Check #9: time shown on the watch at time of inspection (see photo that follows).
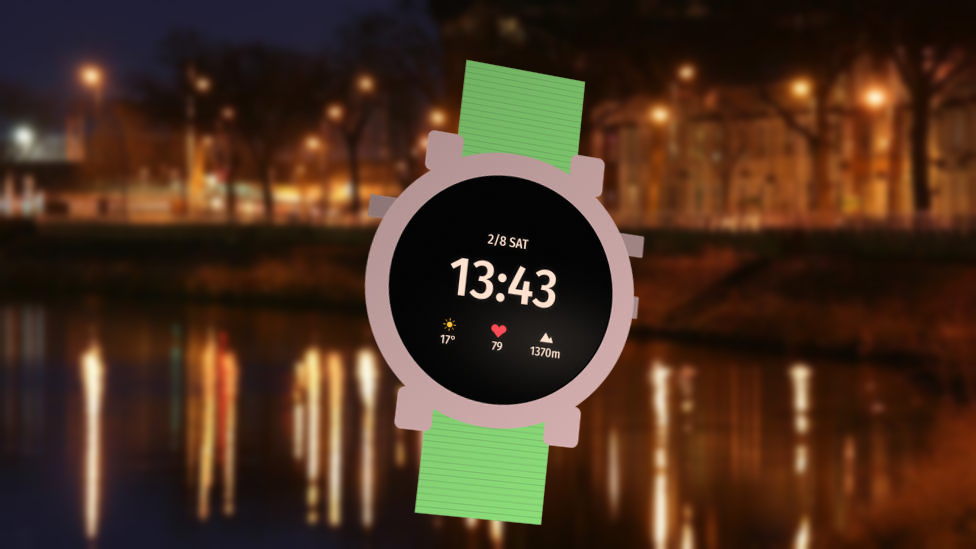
13:43
